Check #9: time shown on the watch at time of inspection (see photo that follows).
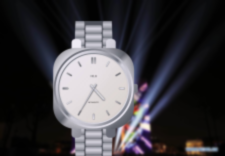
4:35
